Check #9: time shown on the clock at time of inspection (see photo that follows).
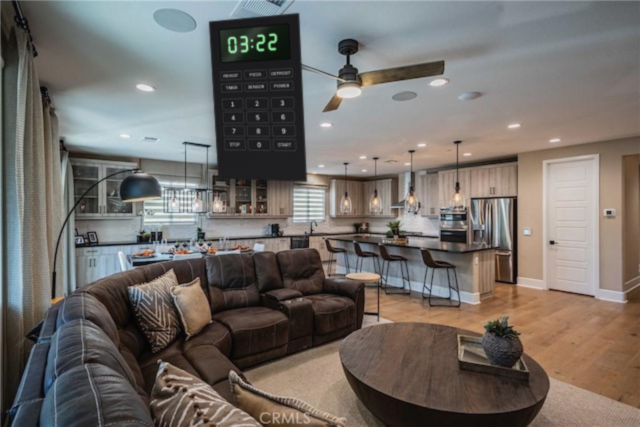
3:22
